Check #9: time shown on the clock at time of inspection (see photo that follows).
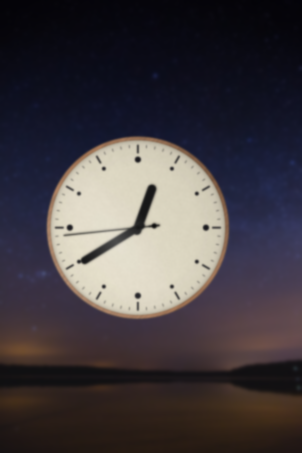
12:39:44
